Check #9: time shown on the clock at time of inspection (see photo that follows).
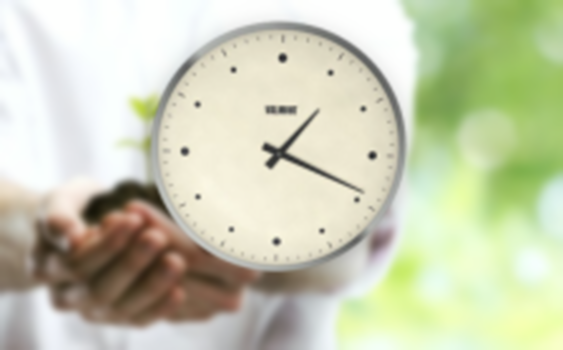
1:19
